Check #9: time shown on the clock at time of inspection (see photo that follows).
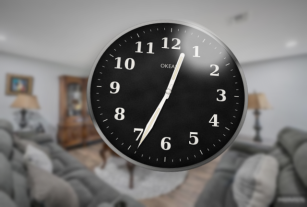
12:34
